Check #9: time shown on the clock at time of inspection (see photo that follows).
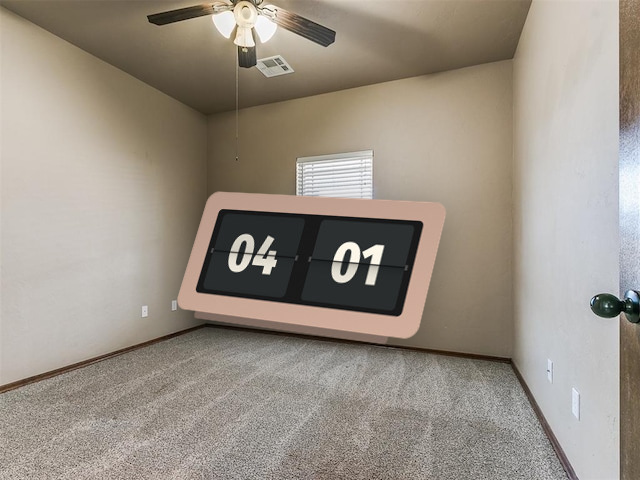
4:01
